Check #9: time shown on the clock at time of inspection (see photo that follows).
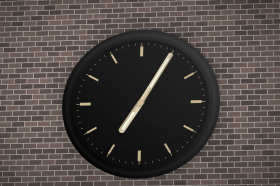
7:05
